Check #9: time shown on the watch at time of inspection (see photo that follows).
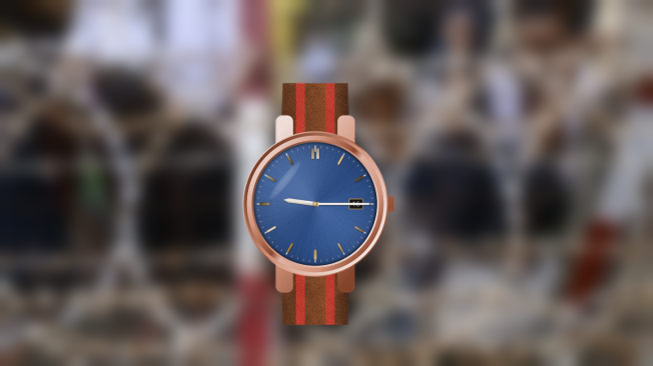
9:15
